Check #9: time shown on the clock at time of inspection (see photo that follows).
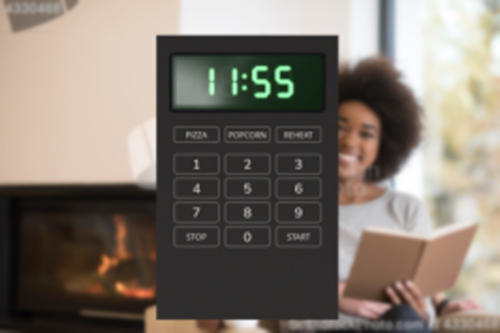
11:55
